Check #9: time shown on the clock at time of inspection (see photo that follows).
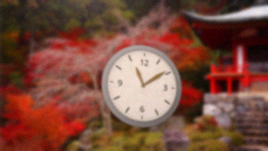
11:09
